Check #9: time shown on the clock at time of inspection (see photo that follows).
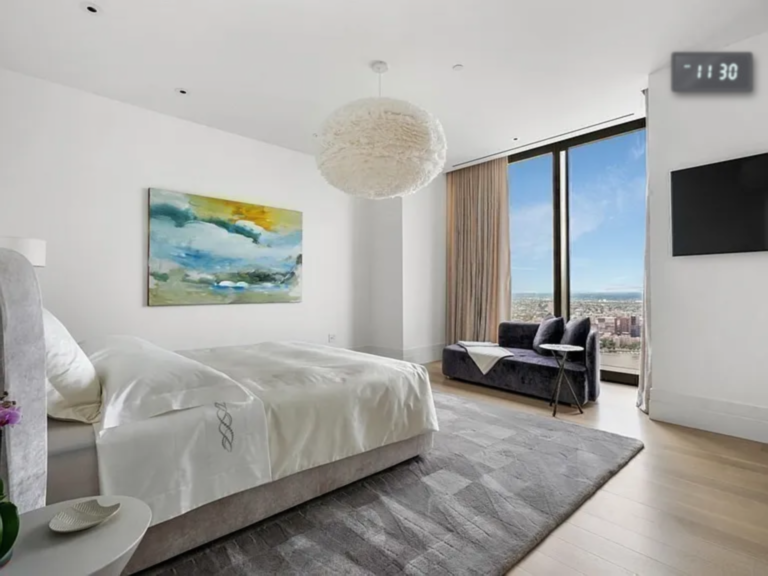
11:30
